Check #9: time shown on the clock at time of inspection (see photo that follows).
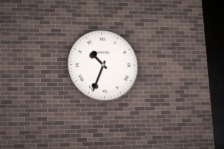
10:34
